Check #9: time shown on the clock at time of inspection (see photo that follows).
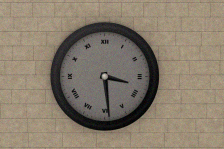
3:29
